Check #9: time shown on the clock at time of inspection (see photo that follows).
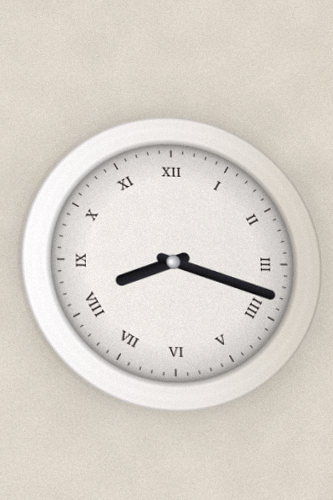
8:18
